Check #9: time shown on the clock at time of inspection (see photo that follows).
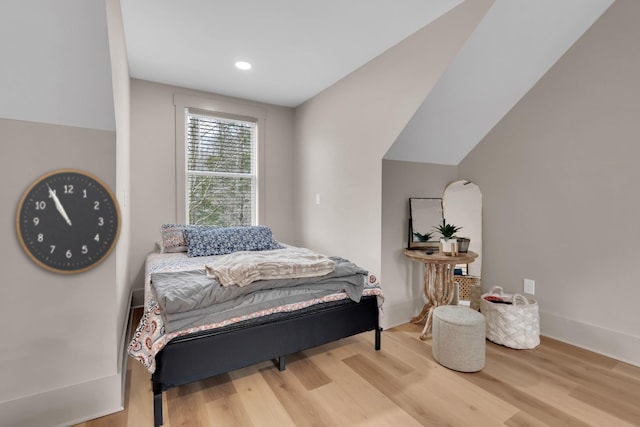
10:55
